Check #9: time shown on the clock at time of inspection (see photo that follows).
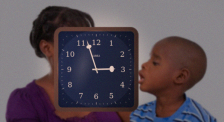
2:57
